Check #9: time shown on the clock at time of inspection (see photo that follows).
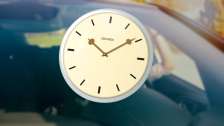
10:09
